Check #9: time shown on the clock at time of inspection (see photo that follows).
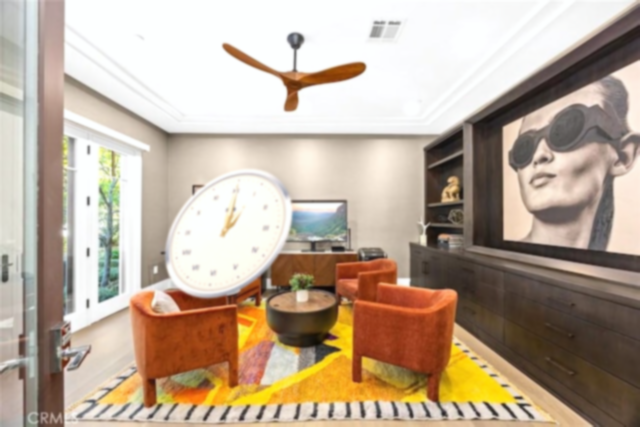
1:00
